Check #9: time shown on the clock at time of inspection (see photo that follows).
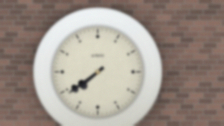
7:39
